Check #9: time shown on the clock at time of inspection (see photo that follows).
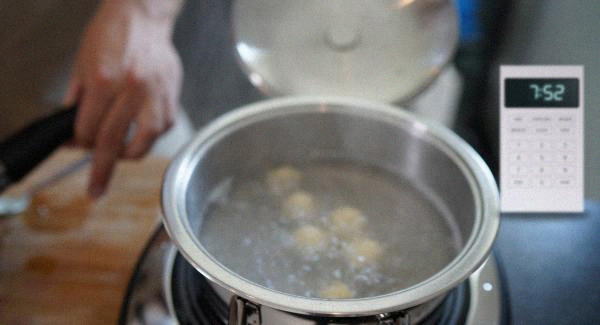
7:52
